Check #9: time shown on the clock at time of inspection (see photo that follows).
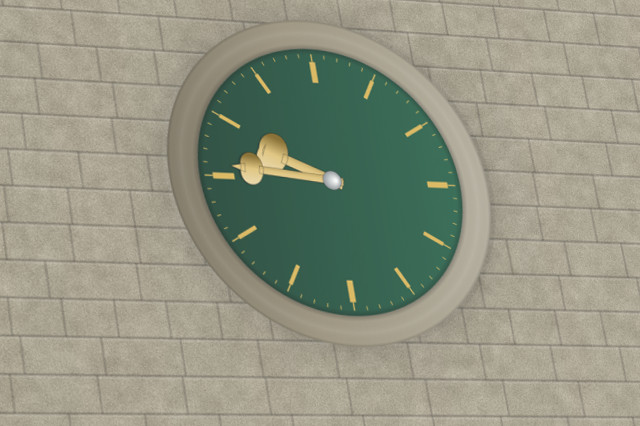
9:46
